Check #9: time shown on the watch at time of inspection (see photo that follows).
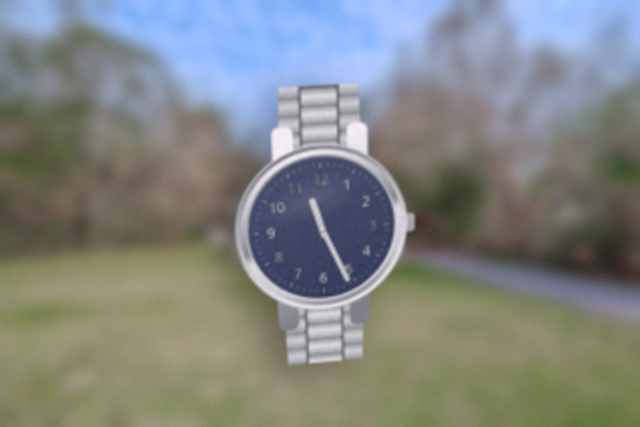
11:26
